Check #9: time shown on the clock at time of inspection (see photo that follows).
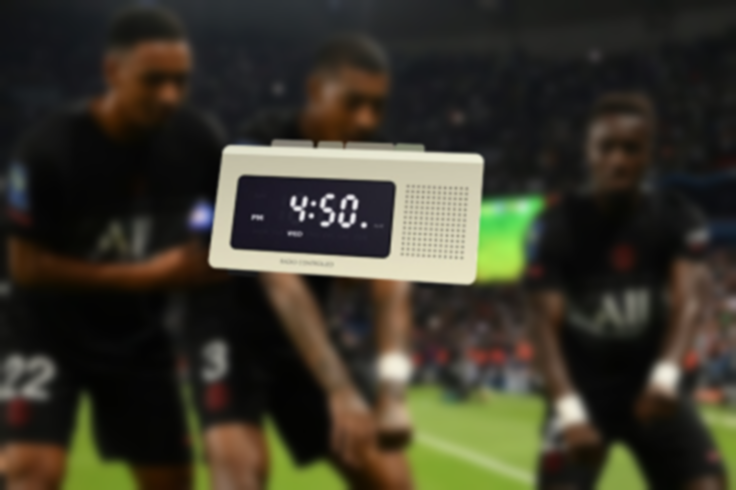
4:50
